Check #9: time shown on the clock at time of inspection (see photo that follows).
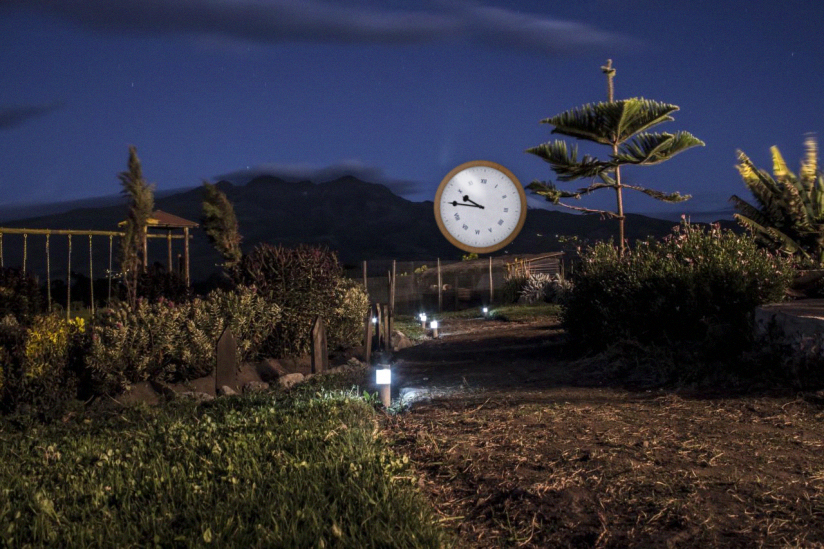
9:45
